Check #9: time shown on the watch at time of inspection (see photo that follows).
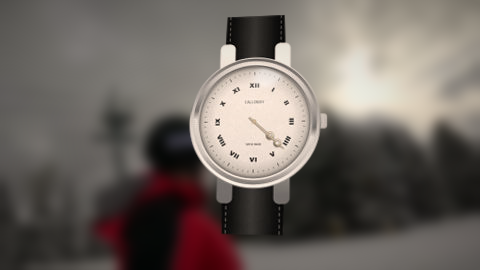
4:22
